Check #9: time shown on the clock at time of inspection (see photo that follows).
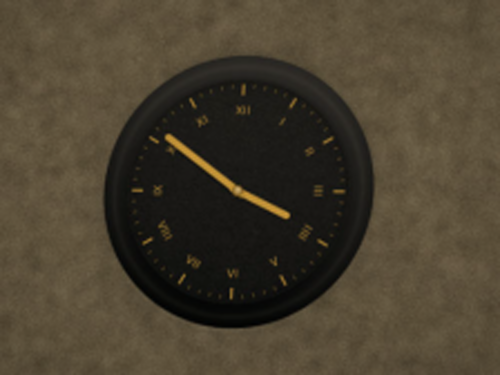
3:51
